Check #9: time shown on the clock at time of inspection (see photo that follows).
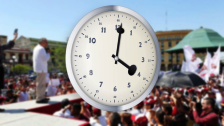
4:01
